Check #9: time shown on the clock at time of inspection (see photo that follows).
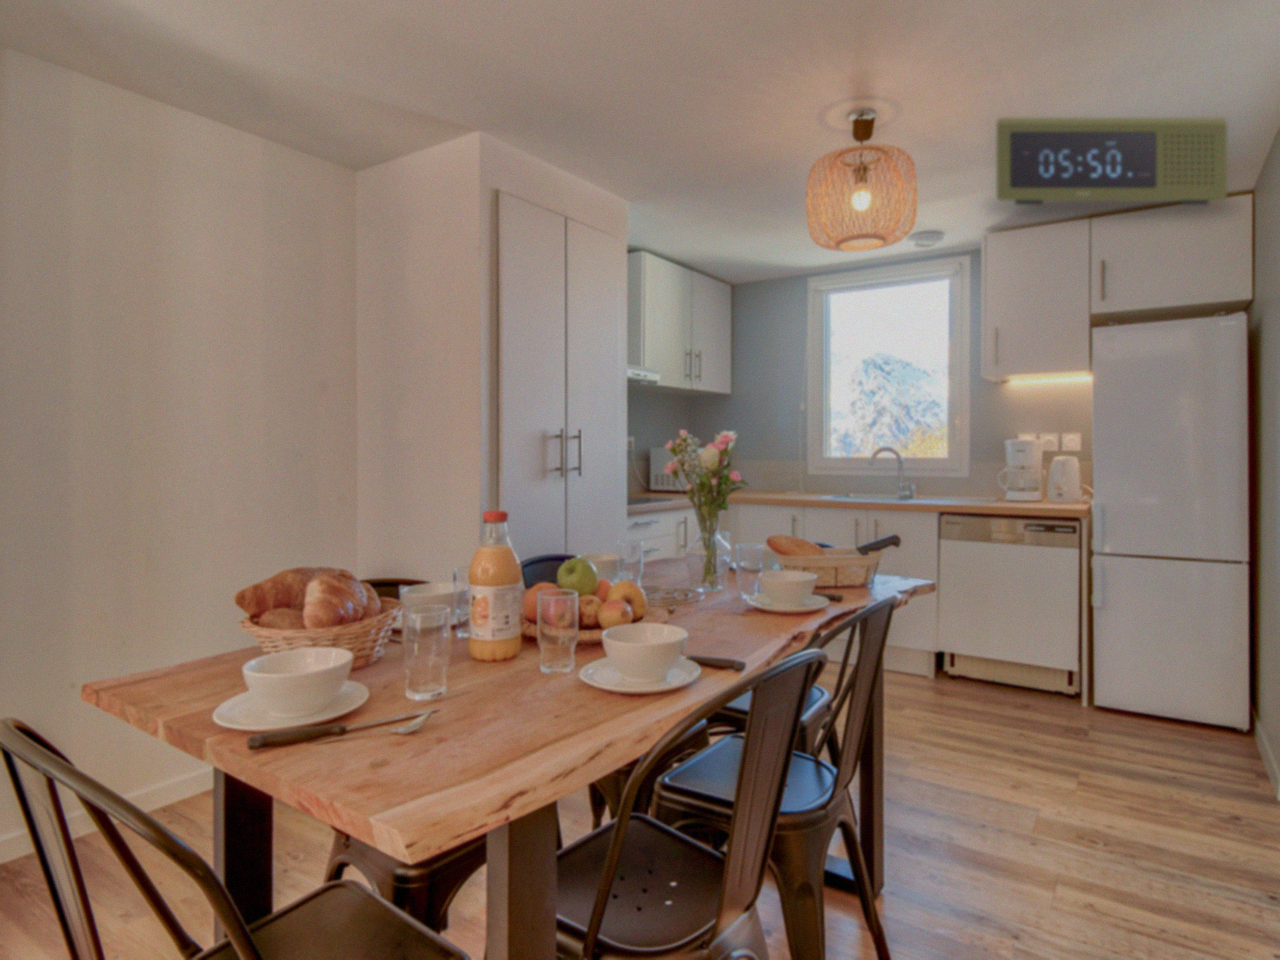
5:50
